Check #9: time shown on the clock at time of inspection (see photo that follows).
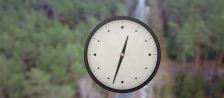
12:33
